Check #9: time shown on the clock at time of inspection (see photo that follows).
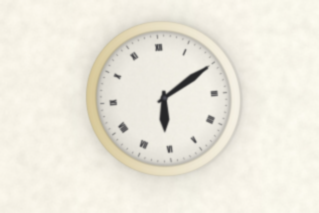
6:10
